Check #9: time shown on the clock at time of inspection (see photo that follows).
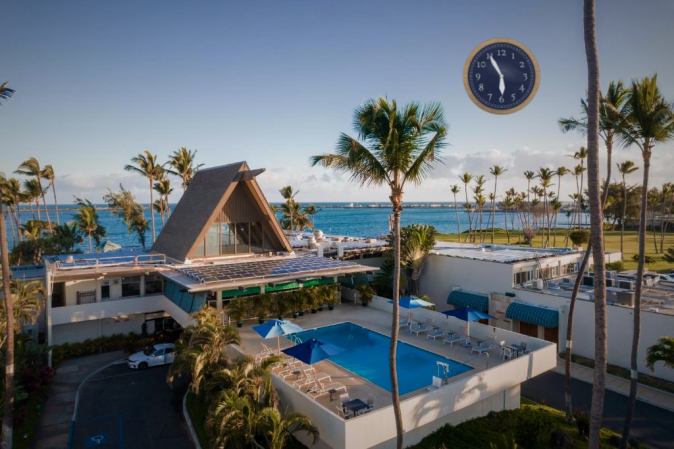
5:55
